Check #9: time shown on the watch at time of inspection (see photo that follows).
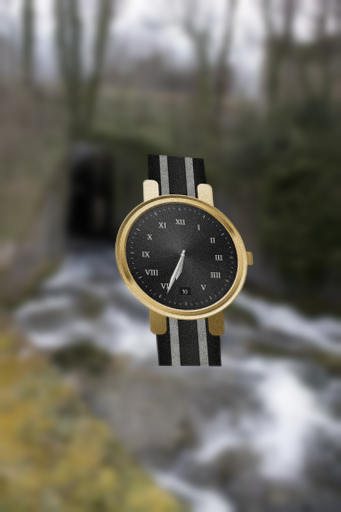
6:34
